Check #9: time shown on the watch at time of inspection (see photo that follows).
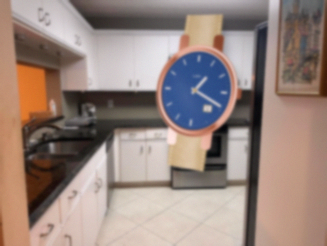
1:19
